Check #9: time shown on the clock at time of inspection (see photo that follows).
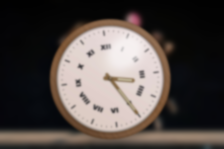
3:25
